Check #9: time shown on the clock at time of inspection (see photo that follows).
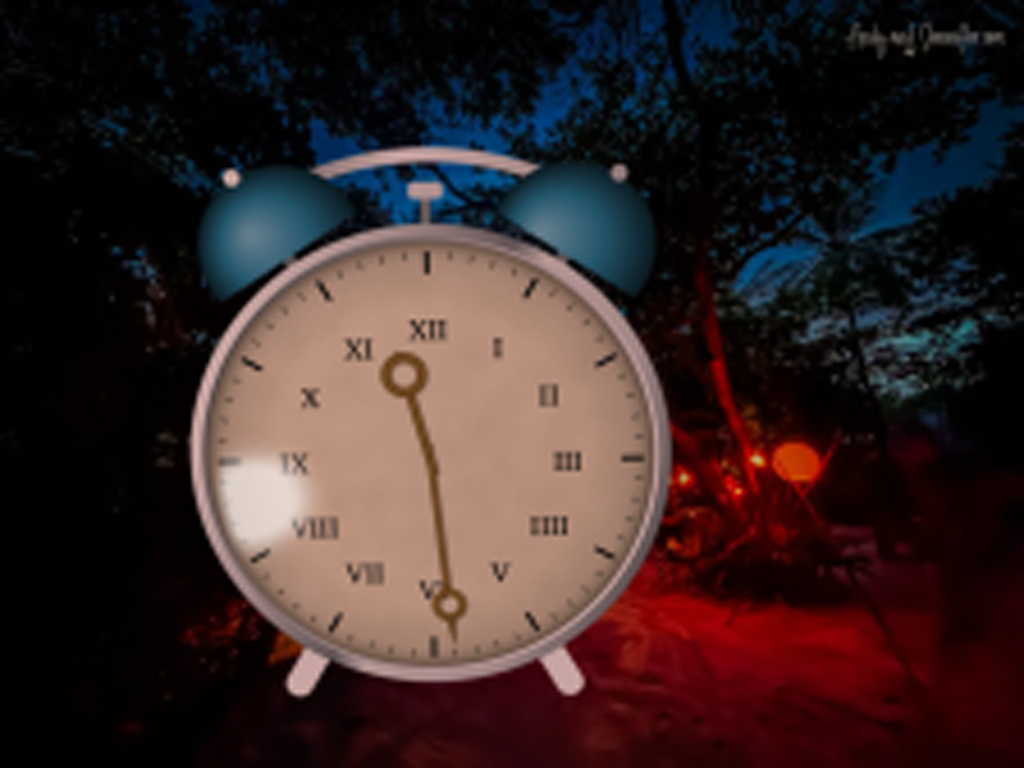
11:29
